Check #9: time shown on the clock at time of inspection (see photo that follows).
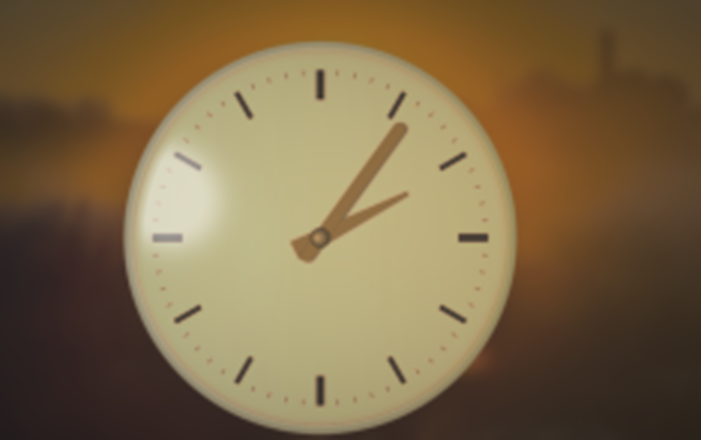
2:06
